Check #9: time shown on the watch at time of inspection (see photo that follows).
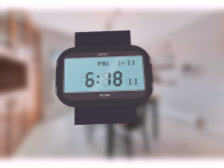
6:18:11
